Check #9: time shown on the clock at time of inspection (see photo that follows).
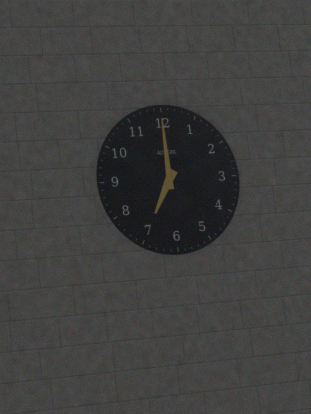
7:00
